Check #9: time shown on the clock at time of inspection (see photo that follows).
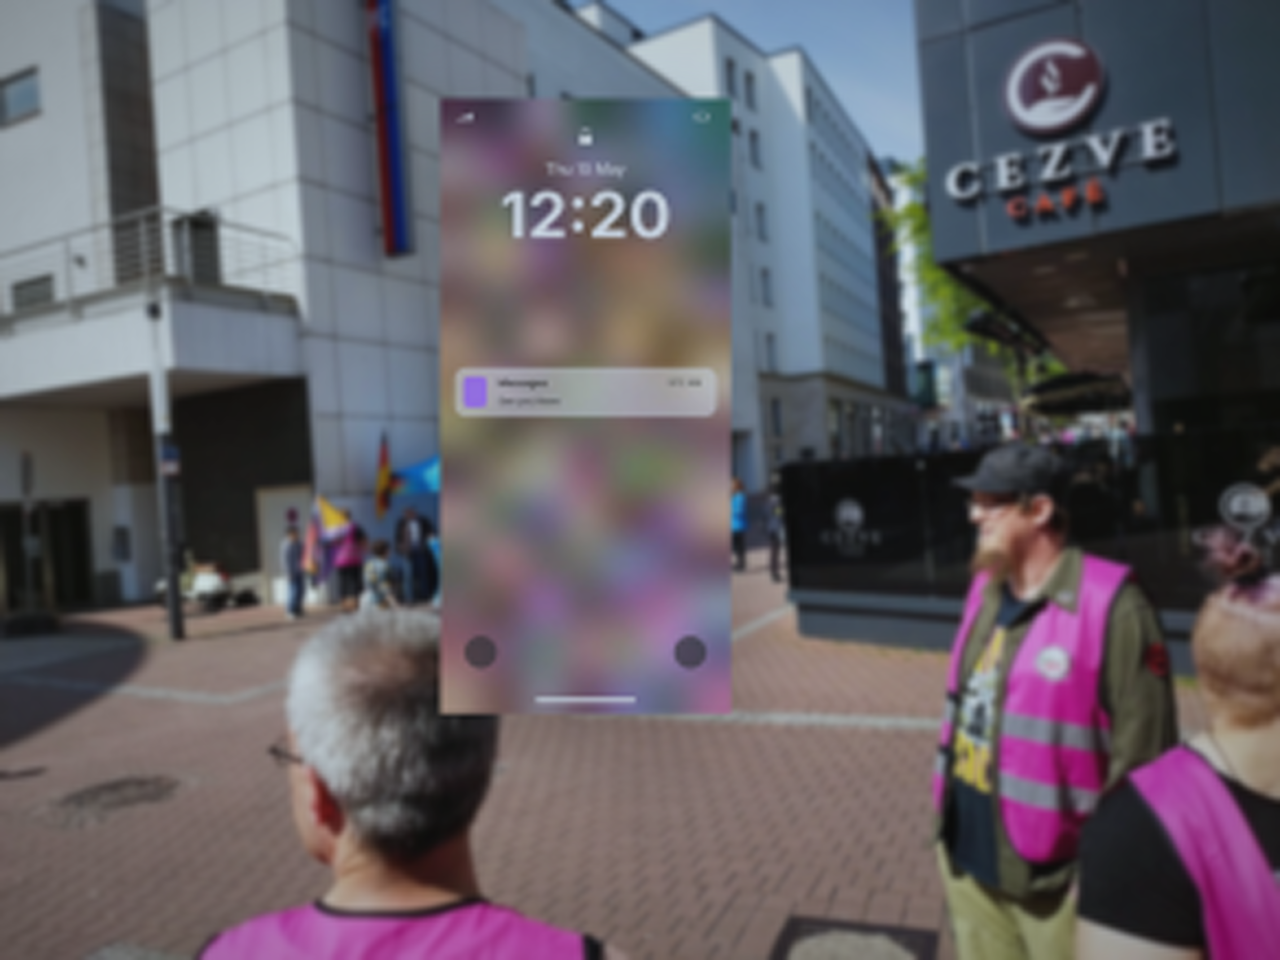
12:20
